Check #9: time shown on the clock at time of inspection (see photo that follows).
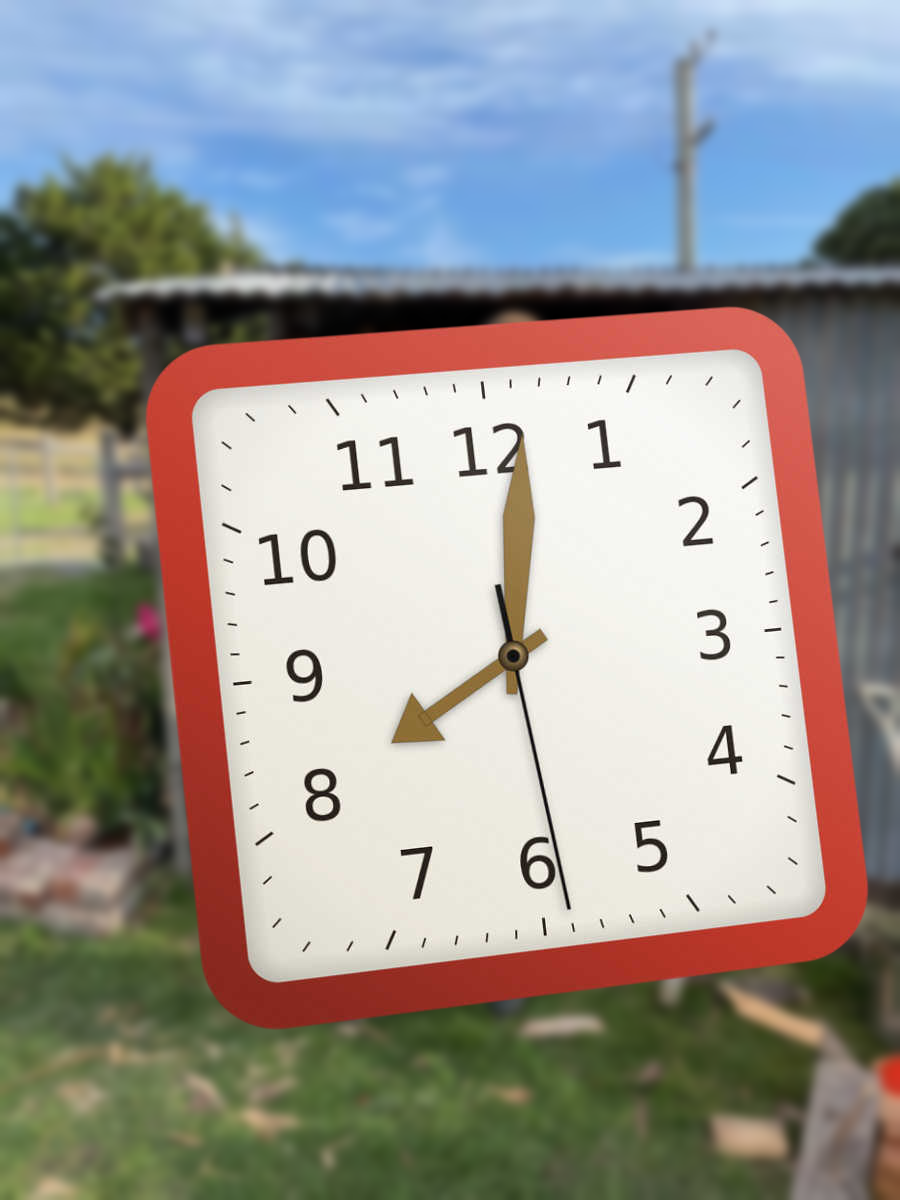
8:01:29
